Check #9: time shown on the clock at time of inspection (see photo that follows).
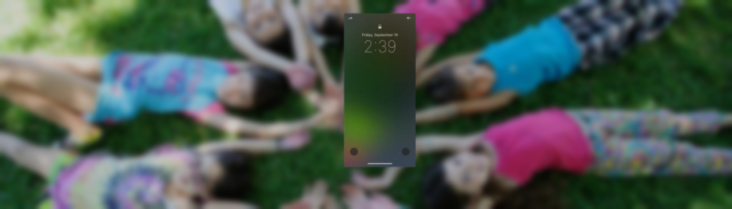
2:39
